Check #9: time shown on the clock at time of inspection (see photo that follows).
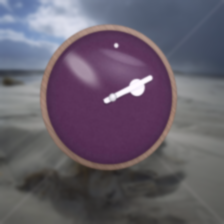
2:10
